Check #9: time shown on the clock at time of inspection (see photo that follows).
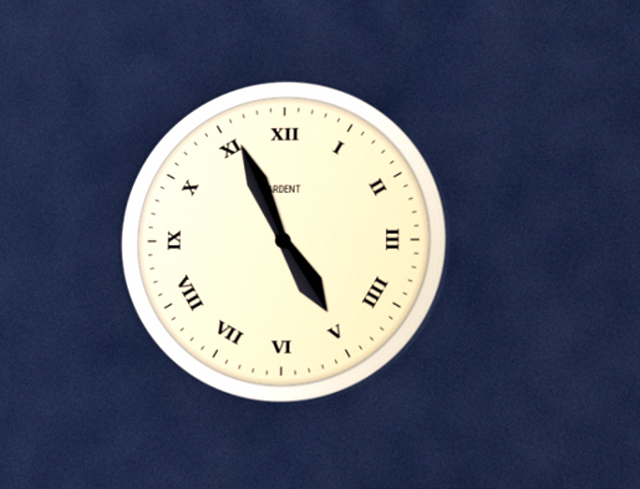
4:56
